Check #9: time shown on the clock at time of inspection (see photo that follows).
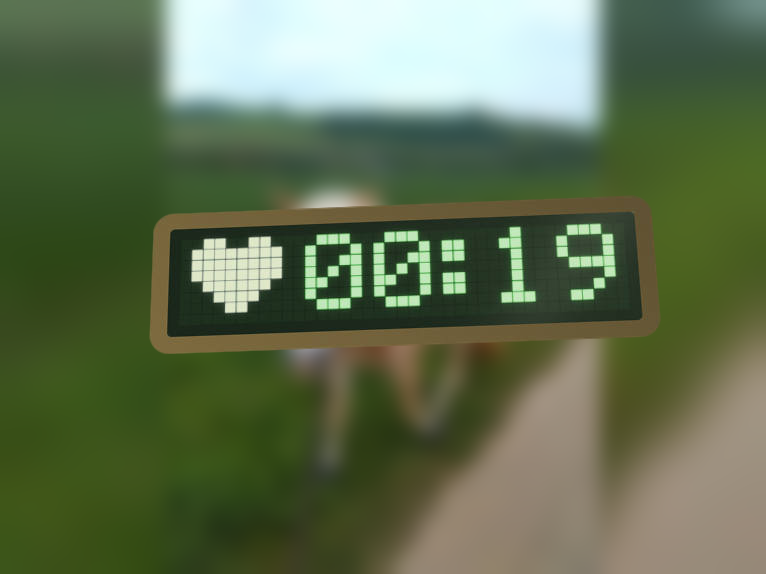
0:19
